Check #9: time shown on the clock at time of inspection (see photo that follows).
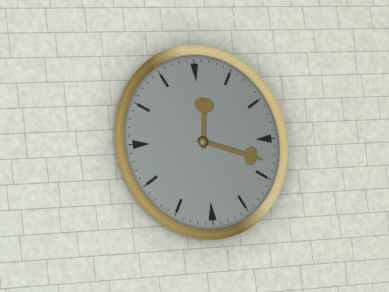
12:18
